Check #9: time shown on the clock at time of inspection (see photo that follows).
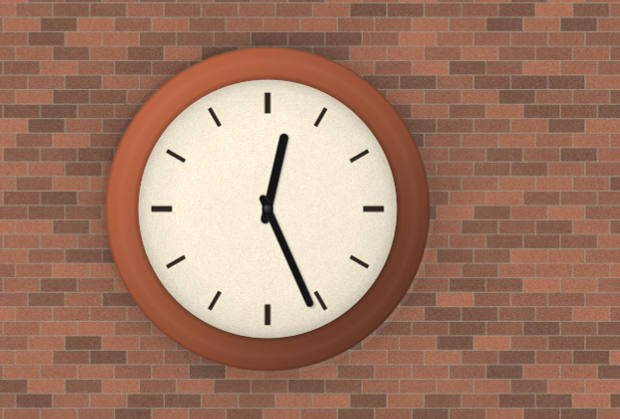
12:26
